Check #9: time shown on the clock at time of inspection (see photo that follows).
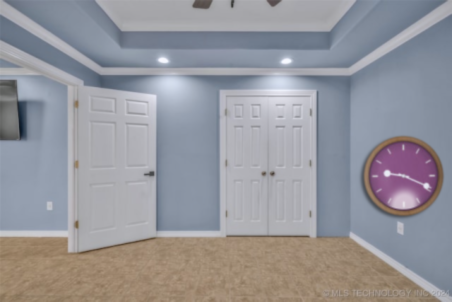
9:19
